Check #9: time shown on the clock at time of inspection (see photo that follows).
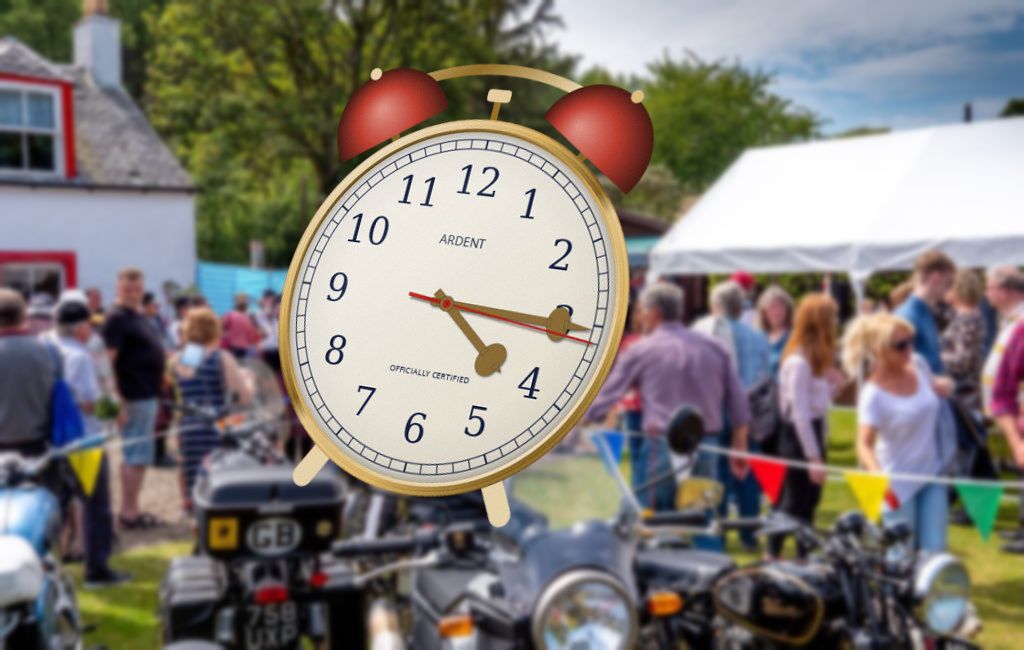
4:15:16
